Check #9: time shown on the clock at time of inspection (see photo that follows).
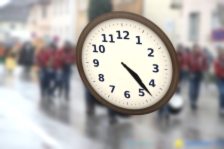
4:23
